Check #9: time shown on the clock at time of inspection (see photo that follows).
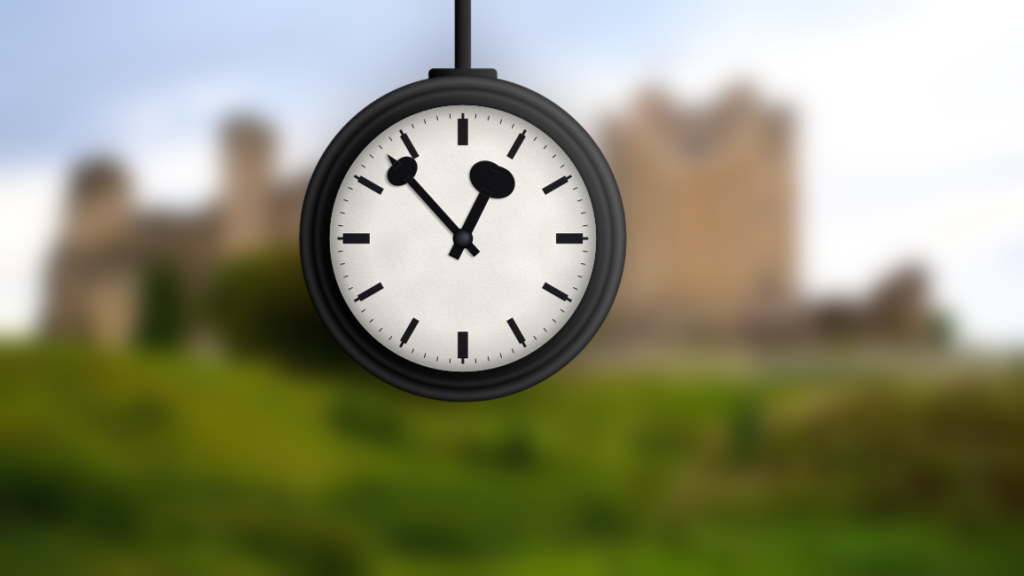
12:53
